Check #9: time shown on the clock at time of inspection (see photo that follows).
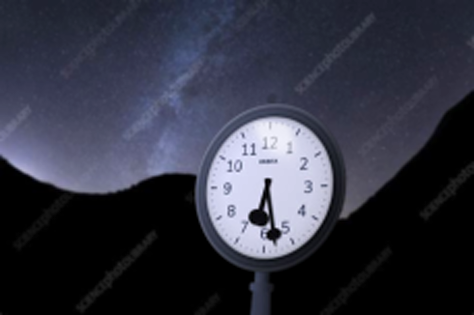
6:28
